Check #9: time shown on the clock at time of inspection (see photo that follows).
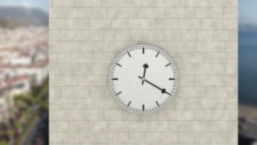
12:20
